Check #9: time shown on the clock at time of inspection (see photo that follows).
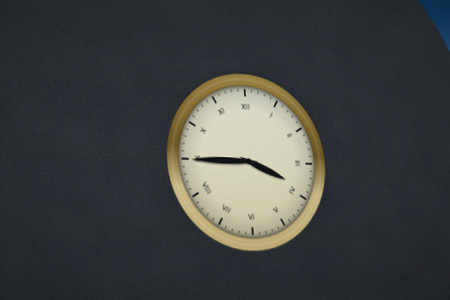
3:45
